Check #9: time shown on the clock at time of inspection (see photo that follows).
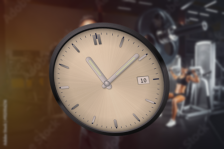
11:09
